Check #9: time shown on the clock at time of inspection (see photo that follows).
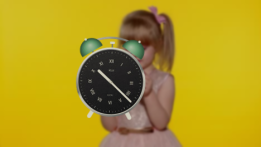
10:22
